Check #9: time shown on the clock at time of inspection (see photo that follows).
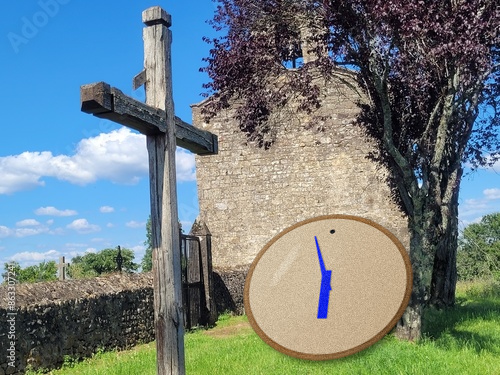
5:57
